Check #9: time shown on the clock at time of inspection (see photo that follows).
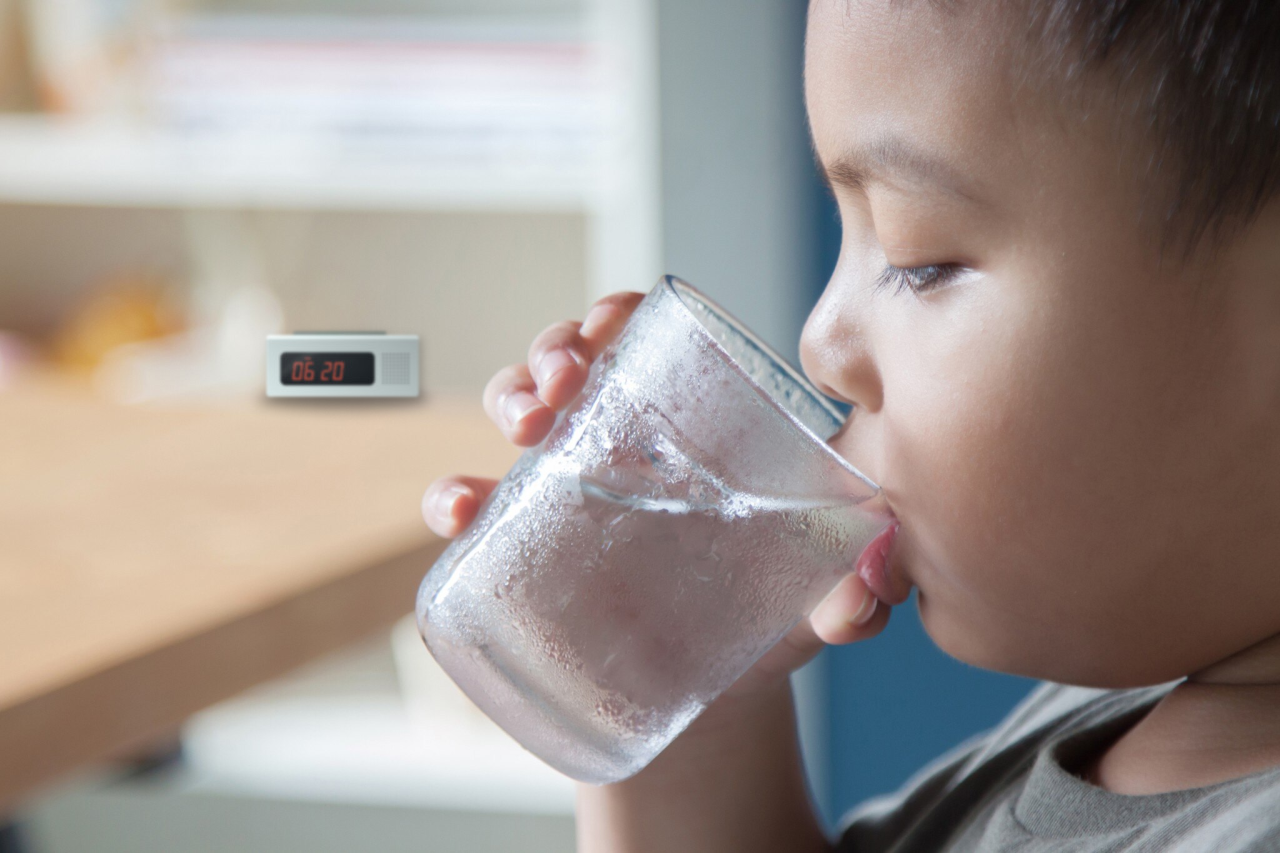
6:20
